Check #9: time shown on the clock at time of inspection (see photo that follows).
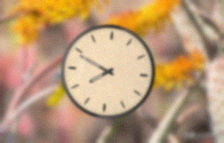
7:49
